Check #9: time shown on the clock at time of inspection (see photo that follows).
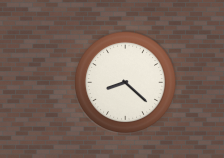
8:22
